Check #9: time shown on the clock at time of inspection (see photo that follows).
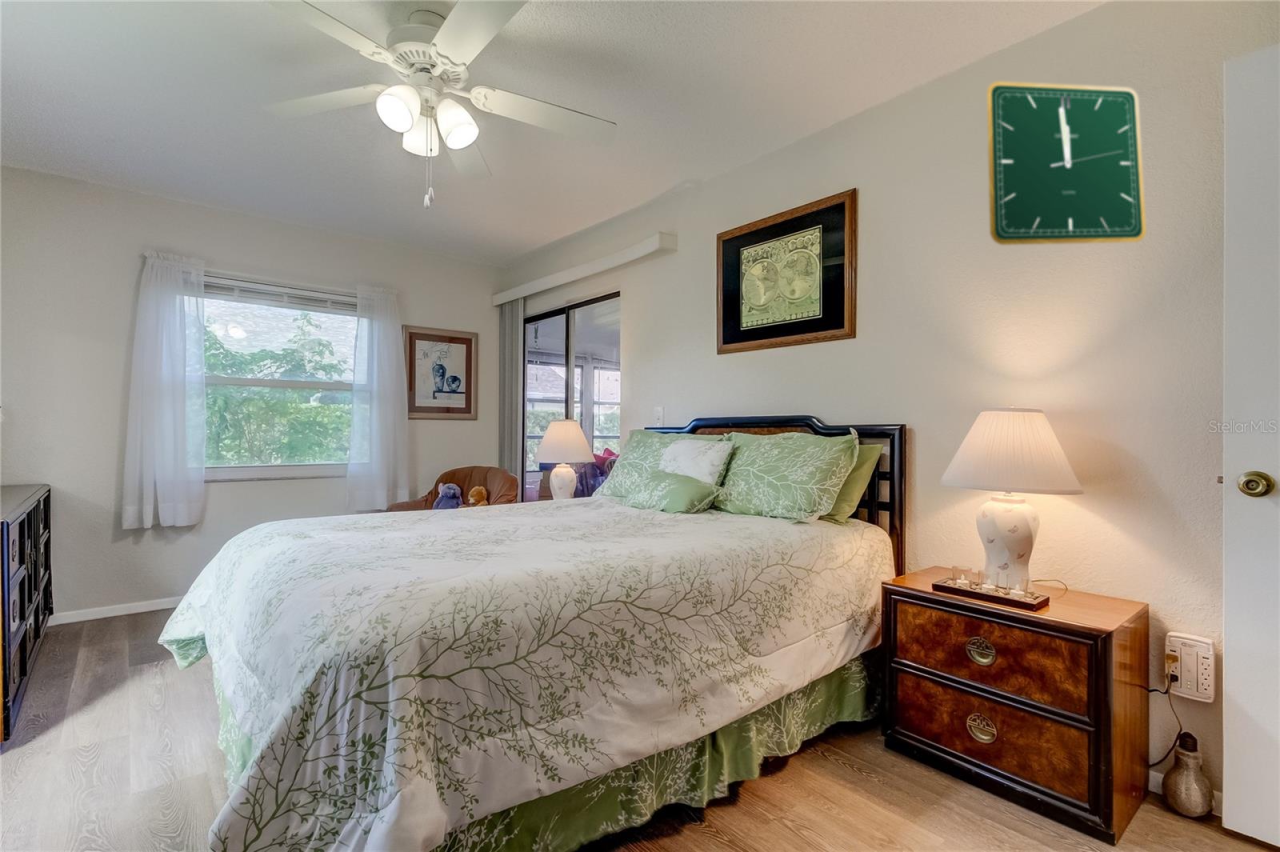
11:59:13
